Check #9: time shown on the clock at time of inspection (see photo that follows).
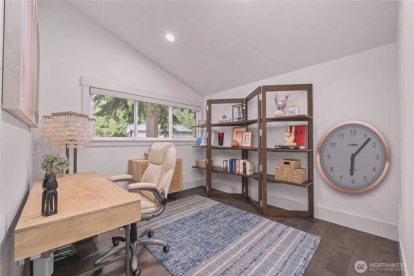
6:07
